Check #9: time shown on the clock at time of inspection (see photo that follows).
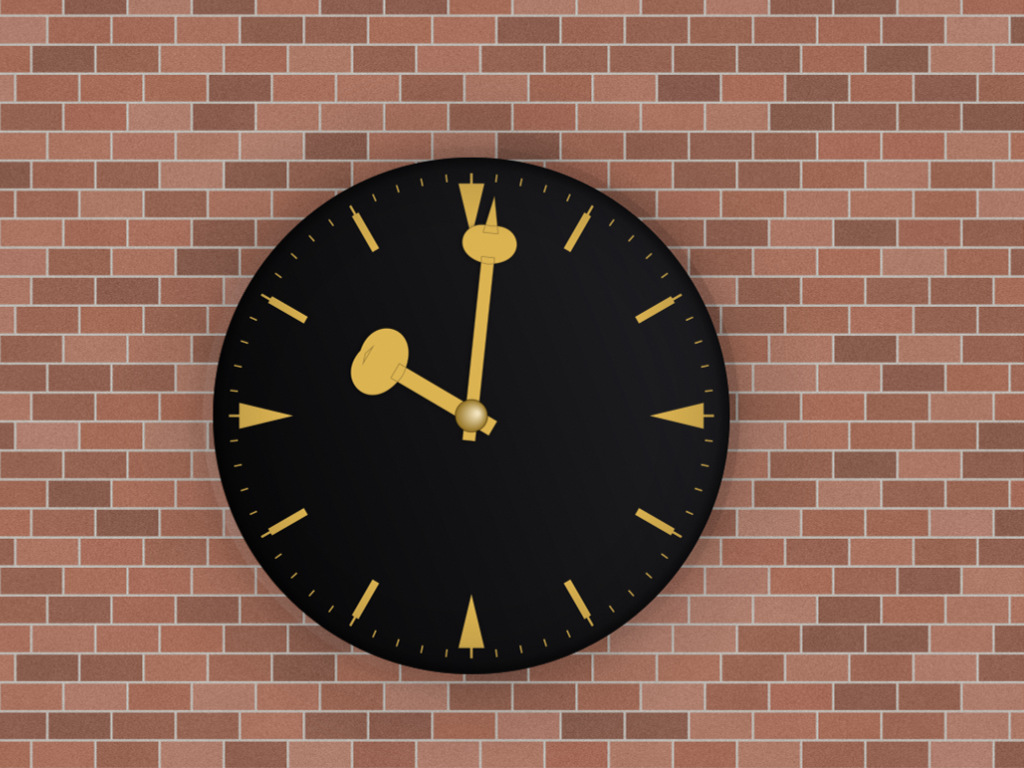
10:01
